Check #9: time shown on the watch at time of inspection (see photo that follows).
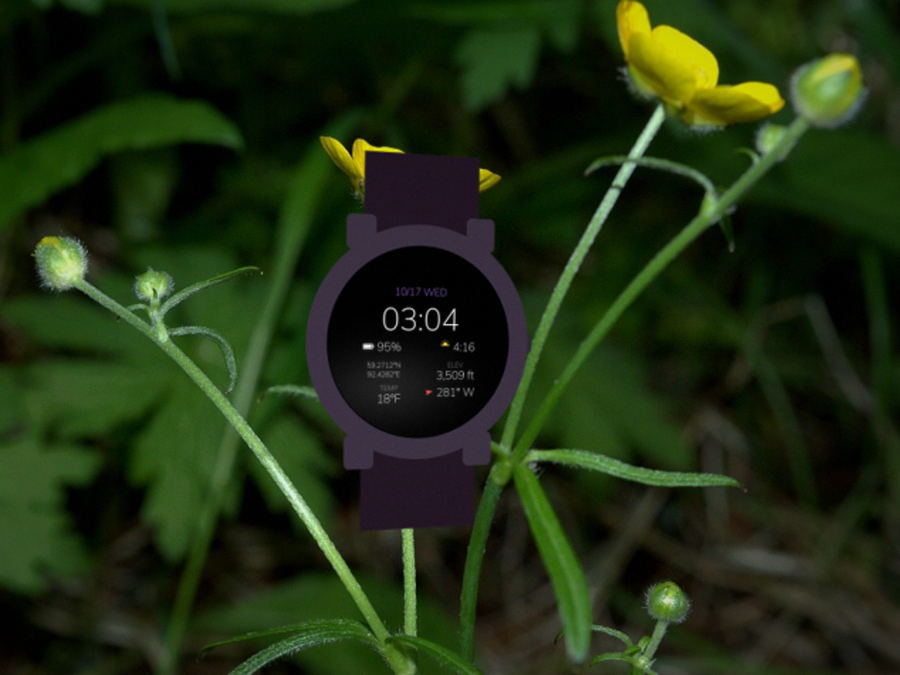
3:04
